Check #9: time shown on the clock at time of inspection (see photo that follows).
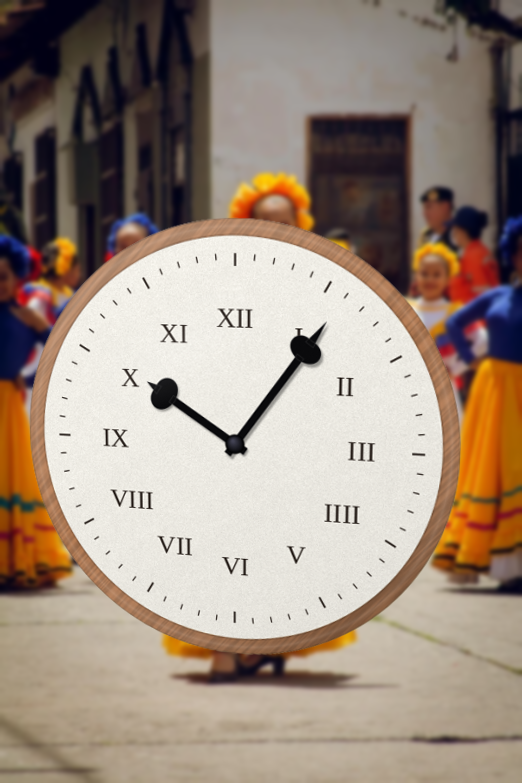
10:06
